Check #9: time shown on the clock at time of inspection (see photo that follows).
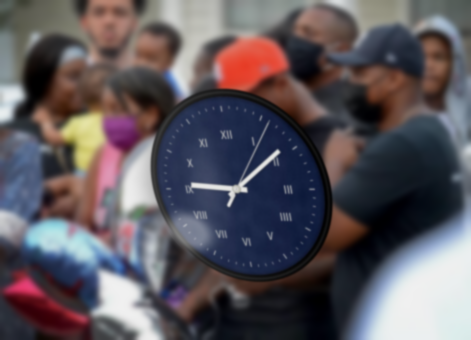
9:09:06
